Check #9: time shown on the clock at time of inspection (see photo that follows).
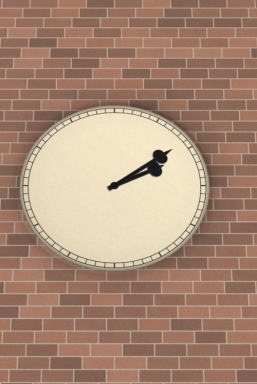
2:09
